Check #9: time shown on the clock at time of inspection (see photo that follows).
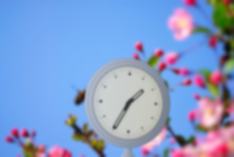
1:35
